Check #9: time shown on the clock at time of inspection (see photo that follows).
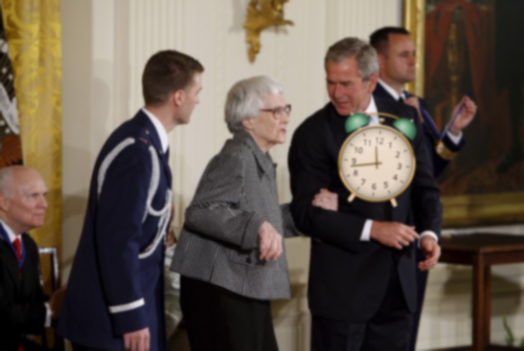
11:43
